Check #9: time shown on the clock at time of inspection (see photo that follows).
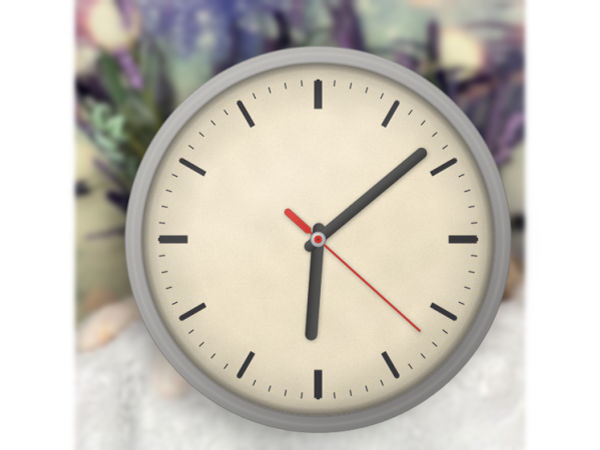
6:08:22
